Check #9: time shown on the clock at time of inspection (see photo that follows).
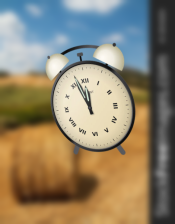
11:57
